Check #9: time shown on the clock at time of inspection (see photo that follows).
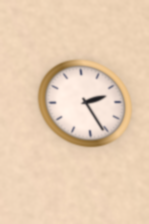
2:26
